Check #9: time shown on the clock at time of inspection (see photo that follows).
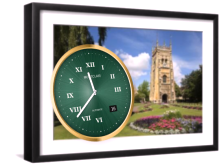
11:38
